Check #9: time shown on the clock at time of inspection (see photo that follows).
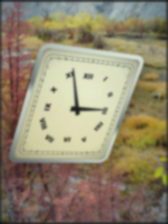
2:56
